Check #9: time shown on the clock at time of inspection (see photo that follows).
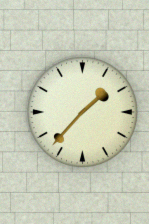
1:37
